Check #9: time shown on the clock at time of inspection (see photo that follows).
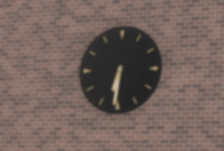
6:31
